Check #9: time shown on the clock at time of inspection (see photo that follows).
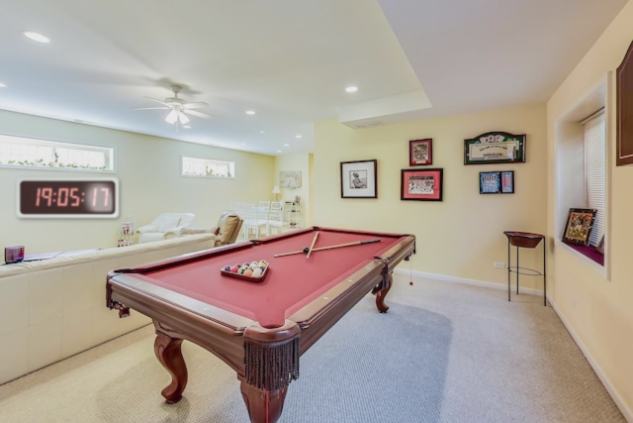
19:05:17
